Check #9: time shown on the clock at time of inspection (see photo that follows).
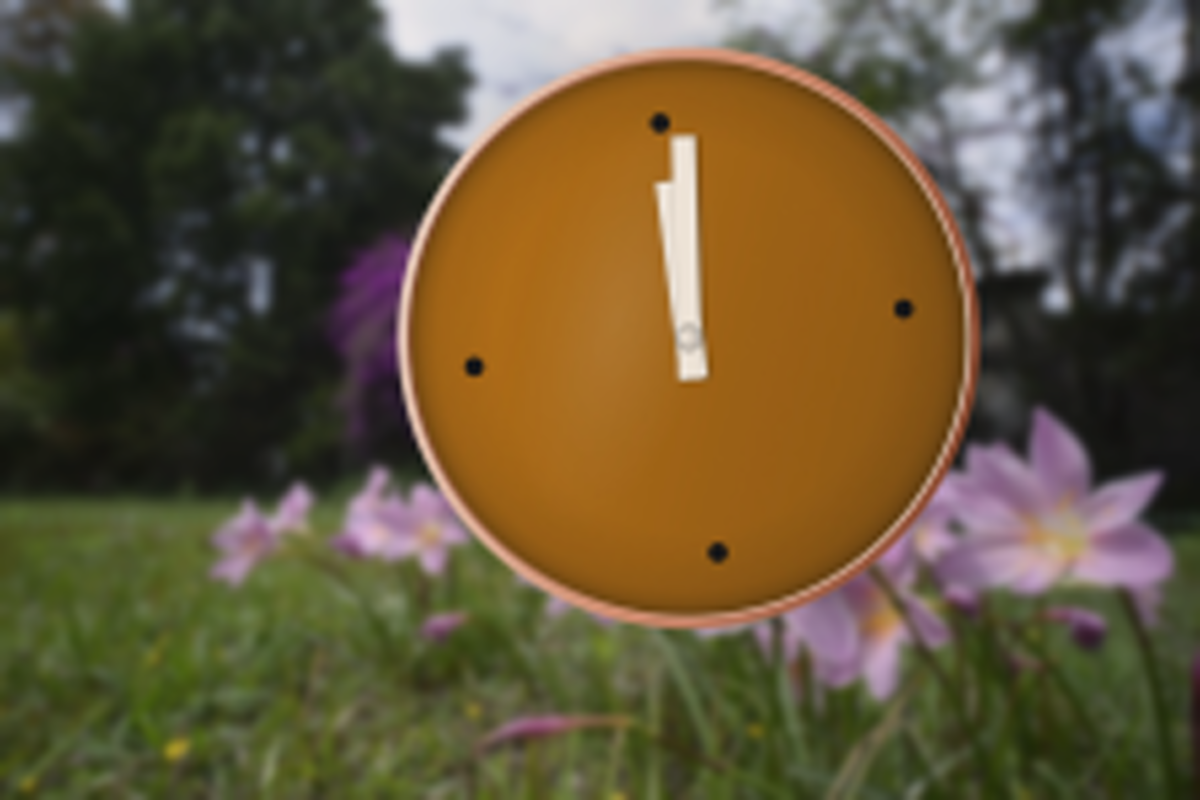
12:01
